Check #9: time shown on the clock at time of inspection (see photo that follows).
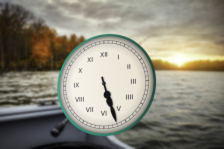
5:27
